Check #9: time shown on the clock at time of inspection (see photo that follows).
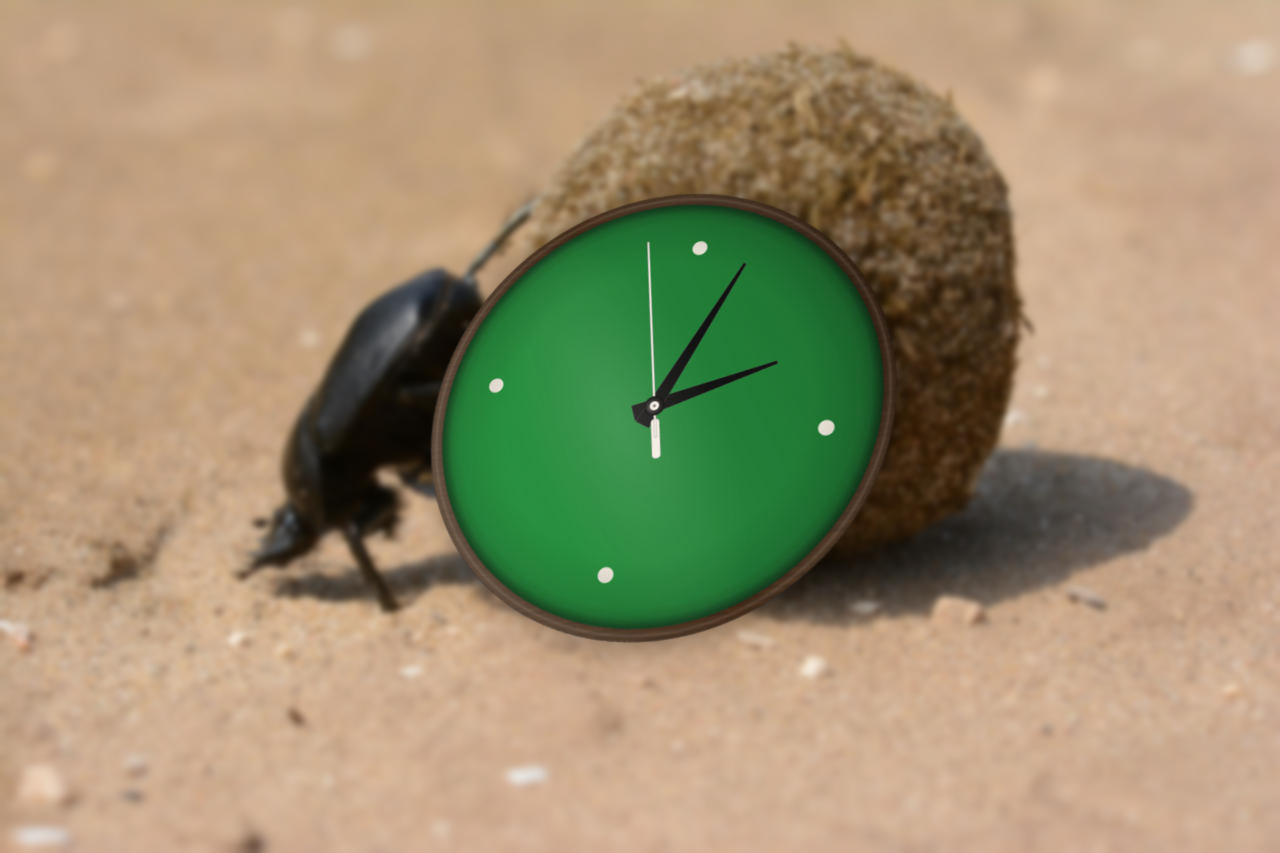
2:02:57
